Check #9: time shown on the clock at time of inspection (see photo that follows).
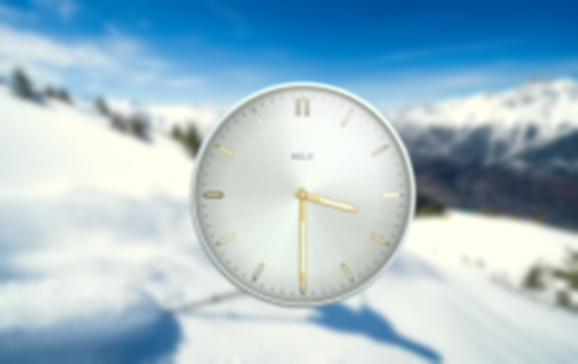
3:30
